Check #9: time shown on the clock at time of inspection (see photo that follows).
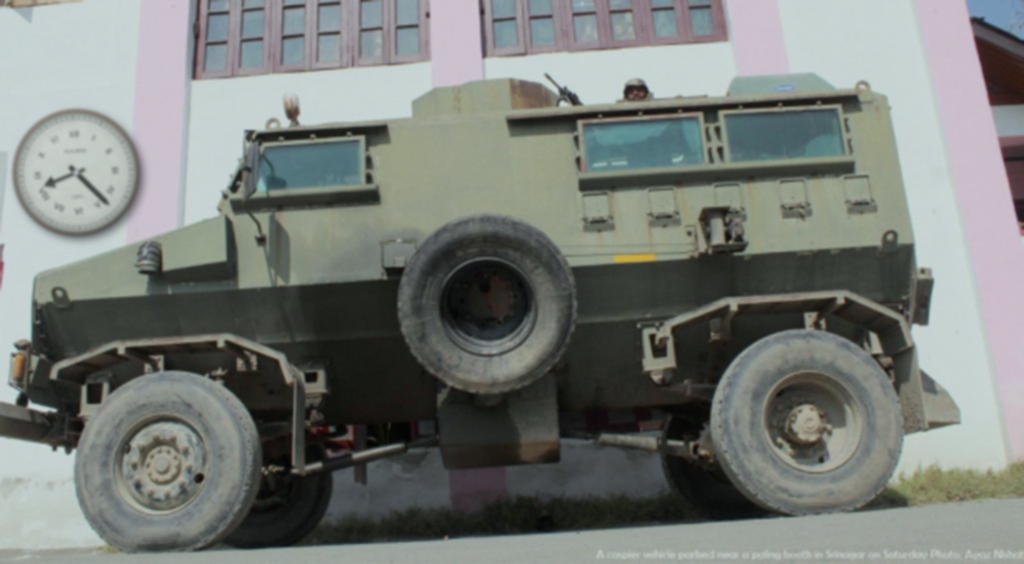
8:23
